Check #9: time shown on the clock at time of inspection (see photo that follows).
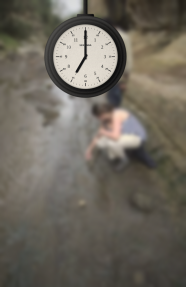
7:00
